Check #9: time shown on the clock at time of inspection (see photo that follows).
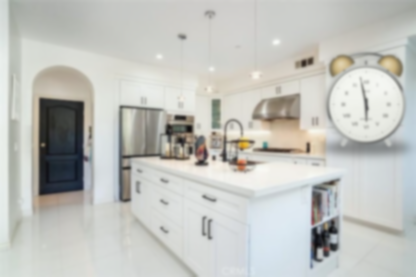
5:58
